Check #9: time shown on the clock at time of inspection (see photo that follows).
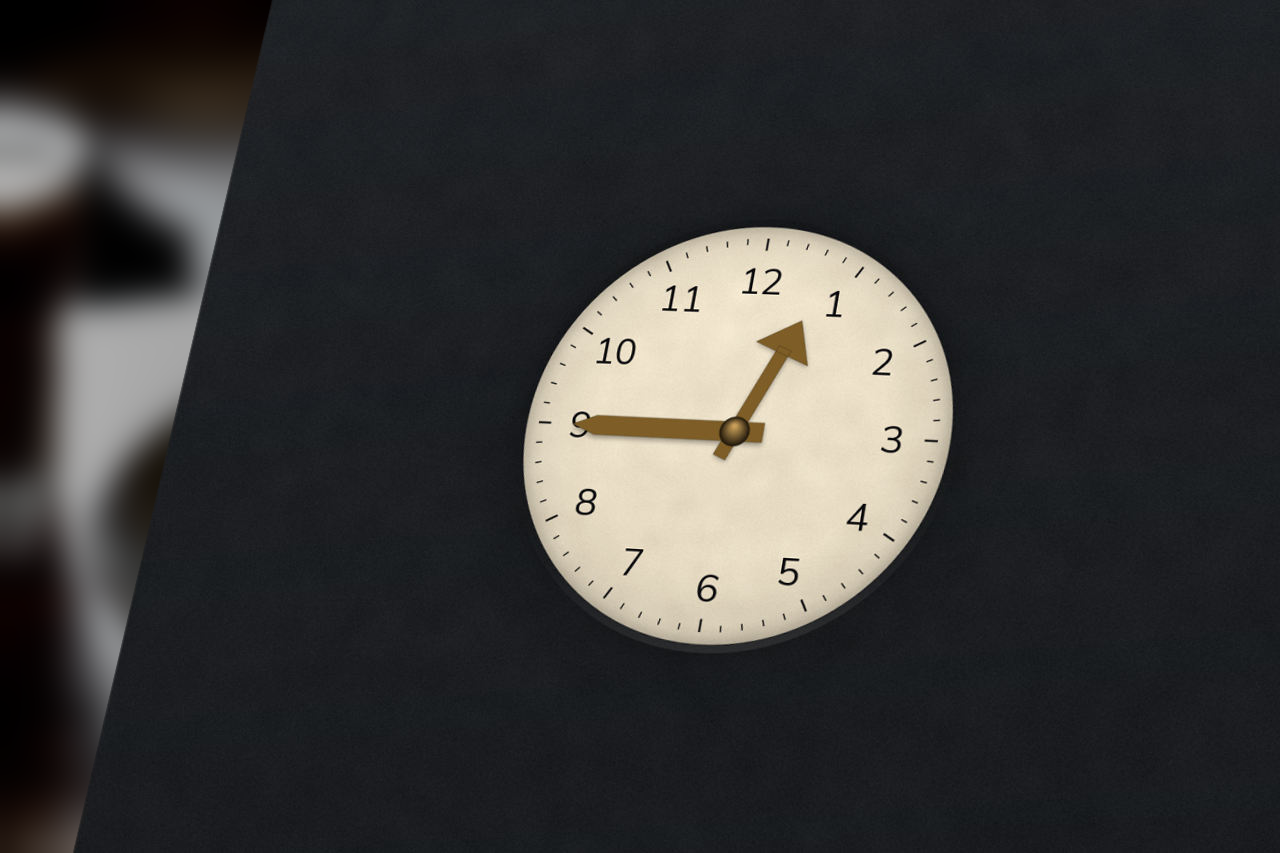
12:45
